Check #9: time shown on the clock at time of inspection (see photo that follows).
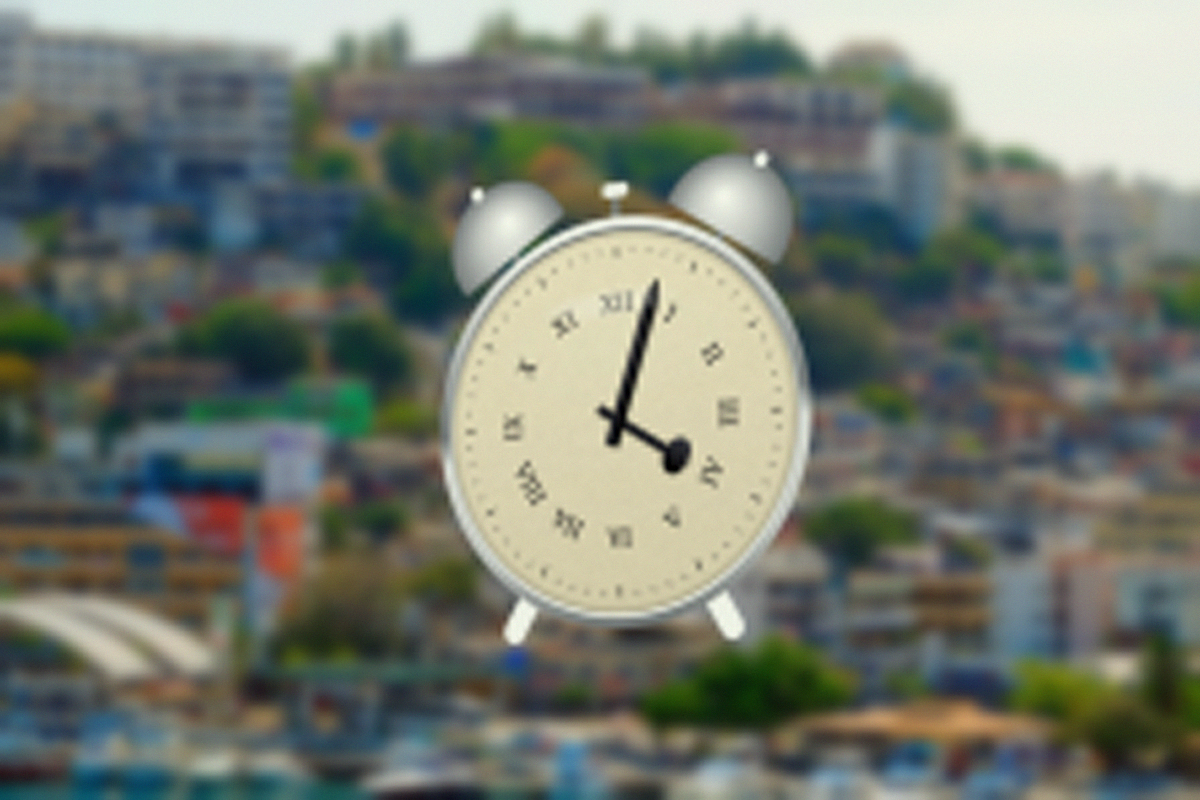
4:03
